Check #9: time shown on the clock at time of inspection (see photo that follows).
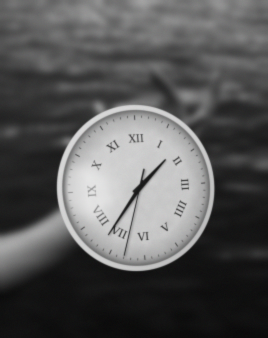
1:36:33
